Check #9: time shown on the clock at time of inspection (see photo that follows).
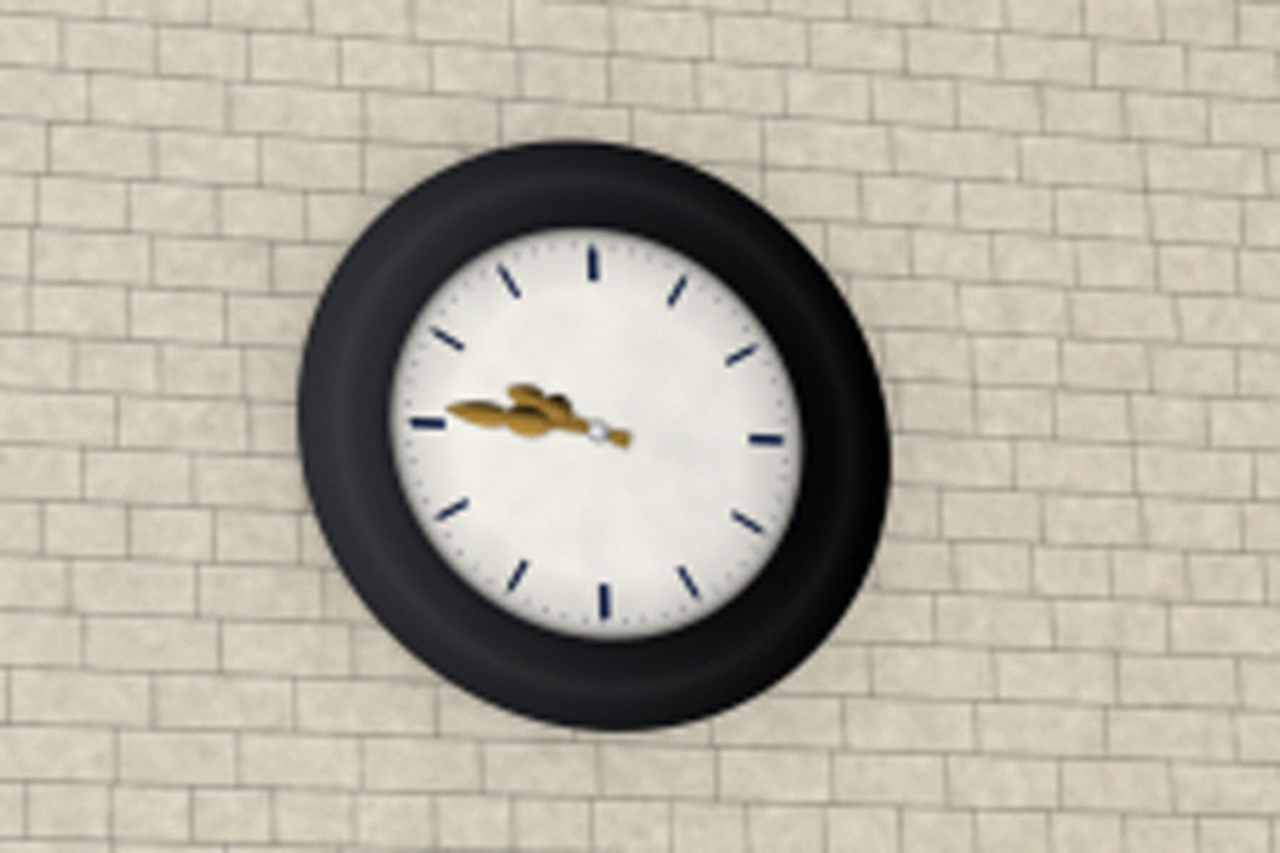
9:46
